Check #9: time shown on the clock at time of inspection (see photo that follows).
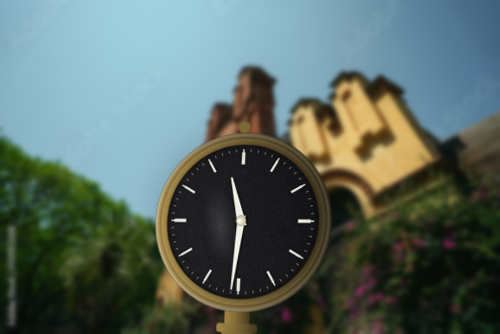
11:31
